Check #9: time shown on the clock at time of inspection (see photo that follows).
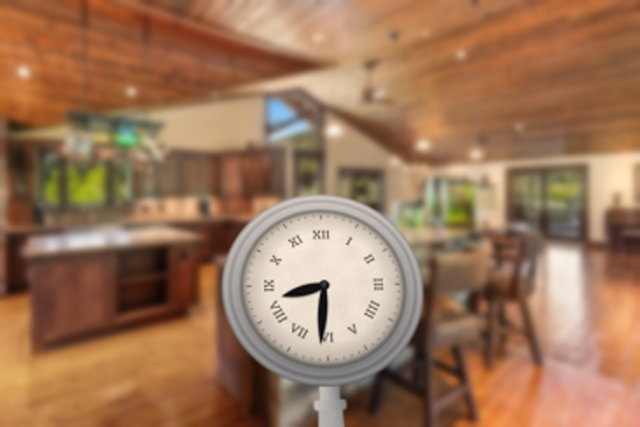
8:31
